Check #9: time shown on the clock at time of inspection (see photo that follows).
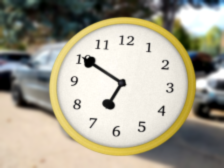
6:50
